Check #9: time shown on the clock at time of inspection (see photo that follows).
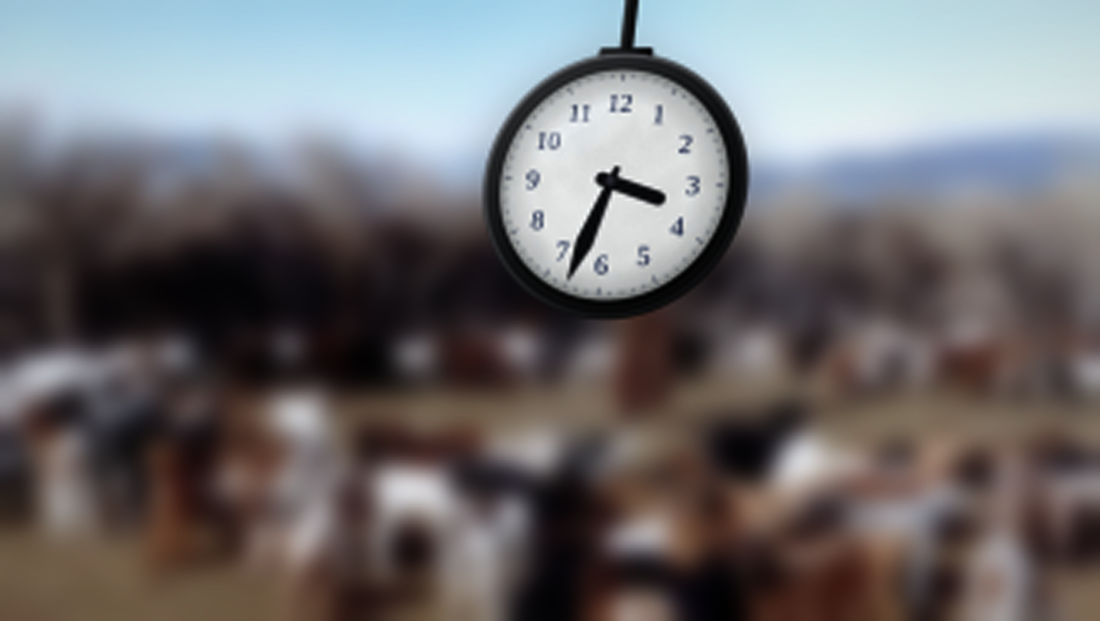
3:33
